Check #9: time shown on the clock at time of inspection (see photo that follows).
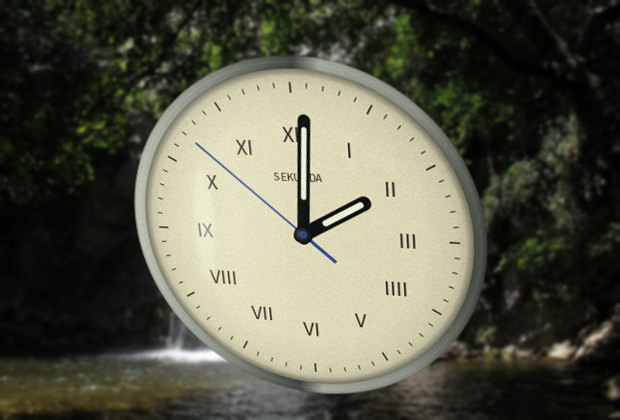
2:00:52
